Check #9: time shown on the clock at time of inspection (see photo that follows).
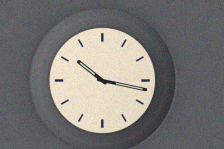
10:17
